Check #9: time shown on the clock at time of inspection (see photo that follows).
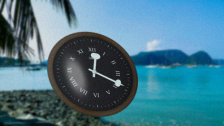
12:19
